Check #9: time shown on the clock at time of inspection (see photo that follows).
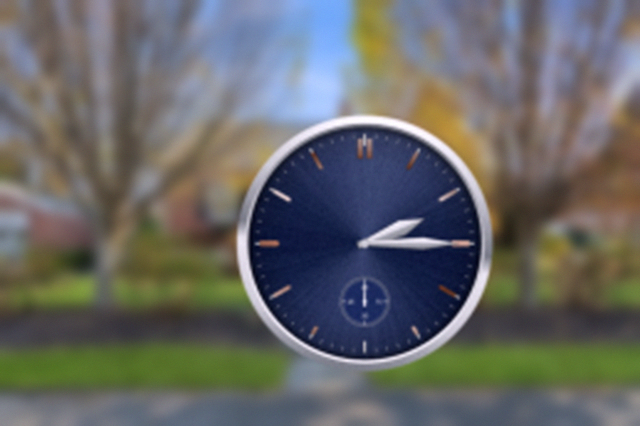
2:15
